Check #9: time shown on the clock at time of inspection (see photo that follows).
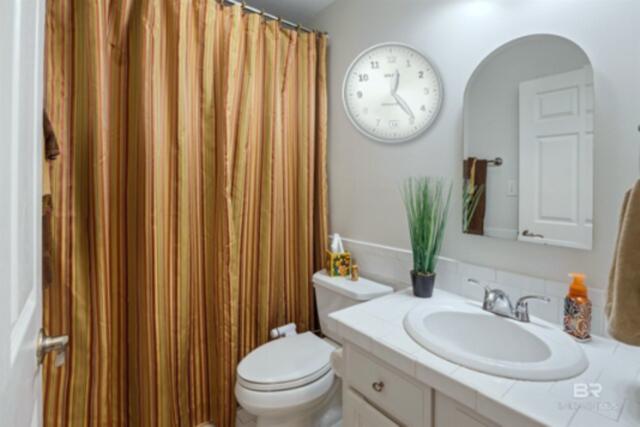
12:24
